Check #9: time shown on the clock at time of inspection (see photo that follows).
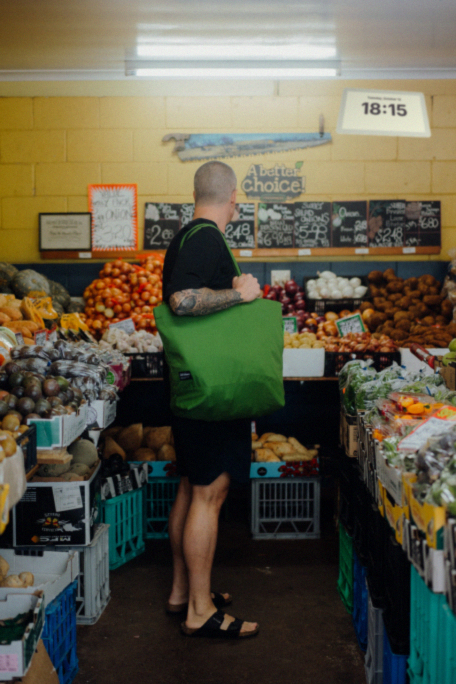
18:15
